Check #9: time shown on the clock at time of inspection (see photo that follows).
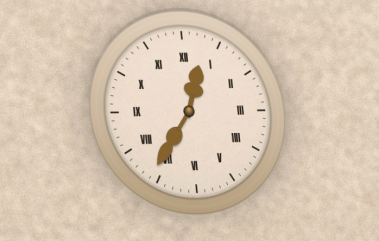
12:36
